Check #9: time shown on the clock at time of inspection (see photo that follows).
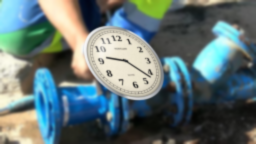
9:22
